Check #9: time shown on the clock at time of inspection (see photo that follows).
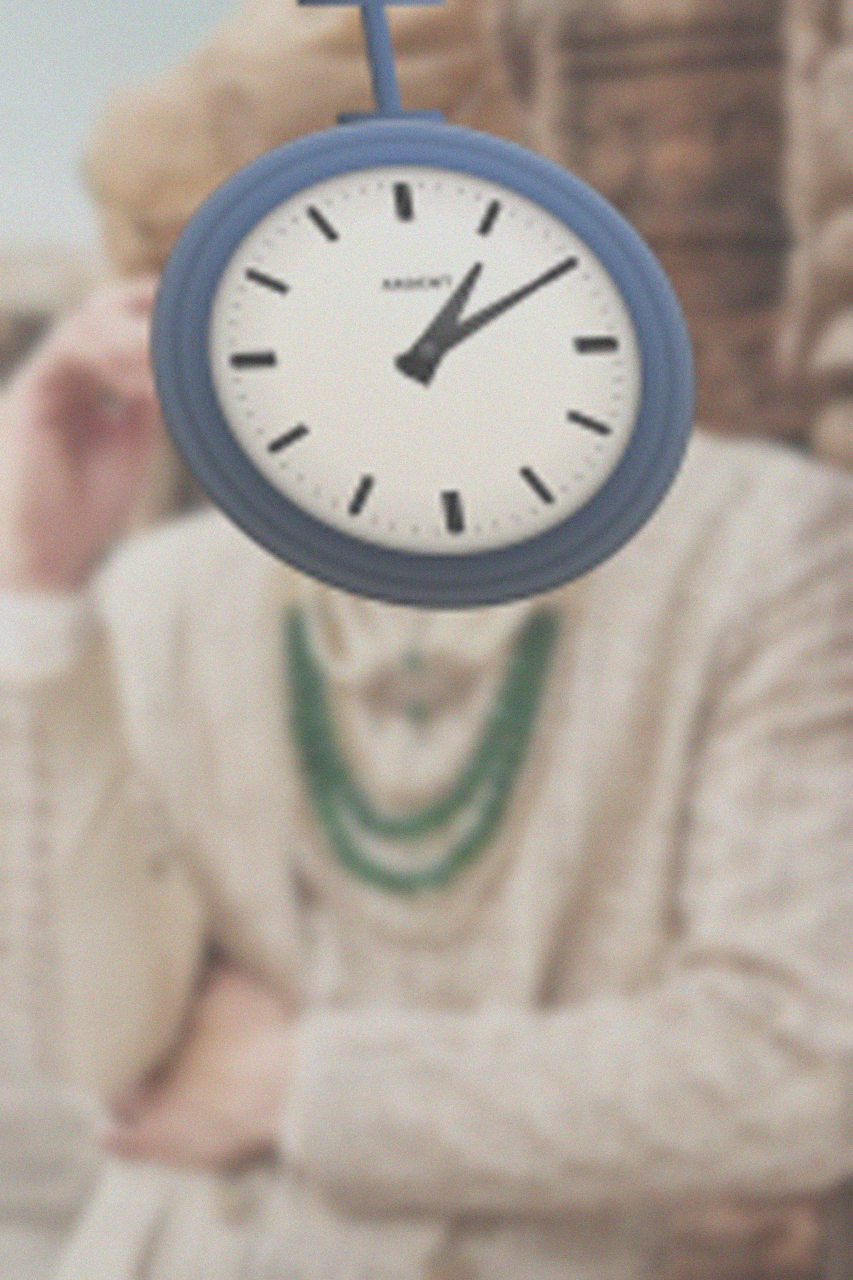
1:10
